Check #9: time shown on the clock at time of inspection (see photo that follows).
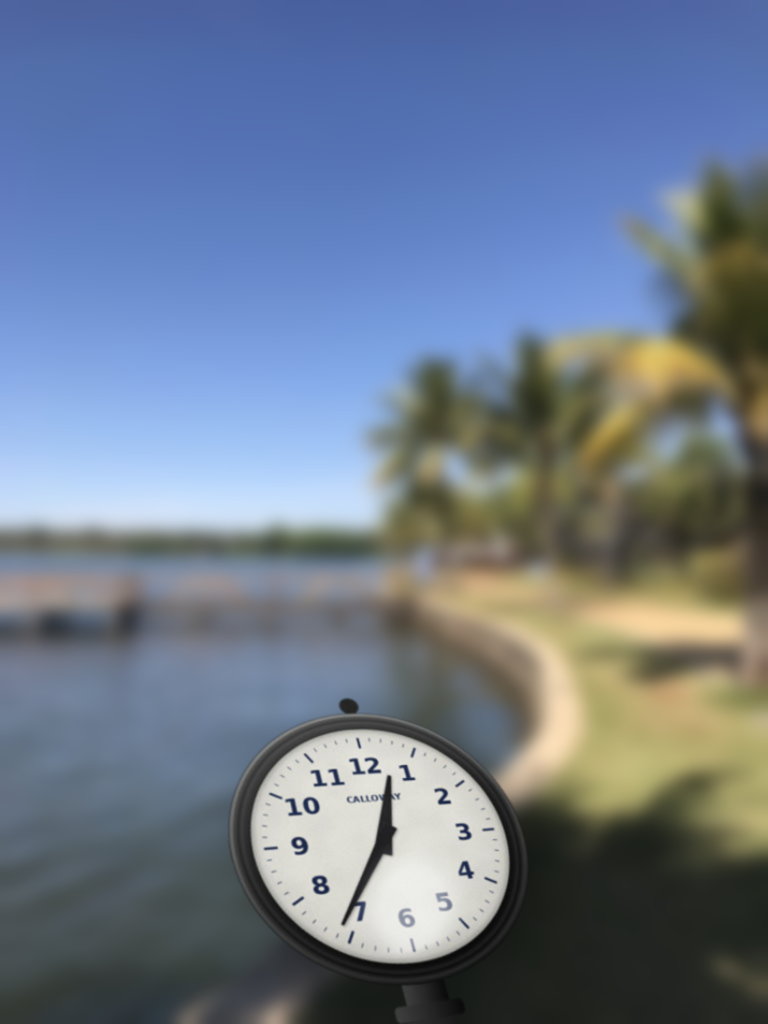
12:36
